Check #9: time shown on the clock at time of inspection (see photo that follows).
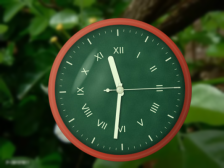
11:31:15
